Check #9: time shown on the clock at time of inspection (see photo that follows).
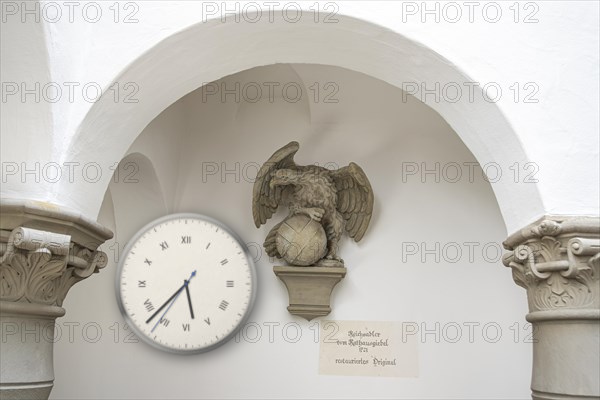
5:37:36
